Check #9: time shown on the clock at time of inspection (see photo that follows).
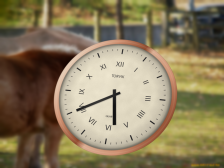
5:40
